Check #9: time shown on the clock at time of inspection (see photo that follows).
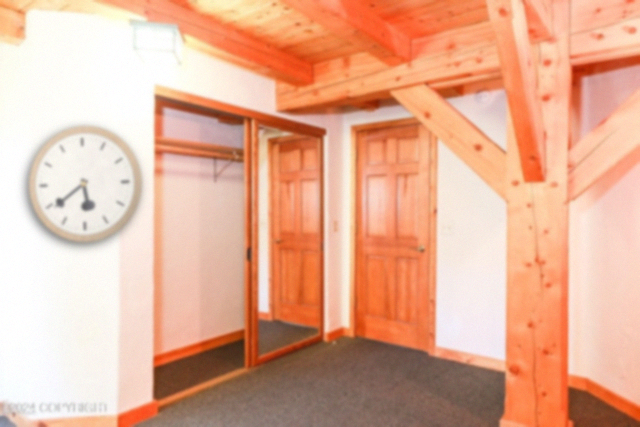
5:39
